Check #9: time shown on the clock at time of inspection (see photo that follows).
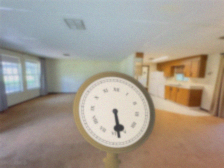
5:28
